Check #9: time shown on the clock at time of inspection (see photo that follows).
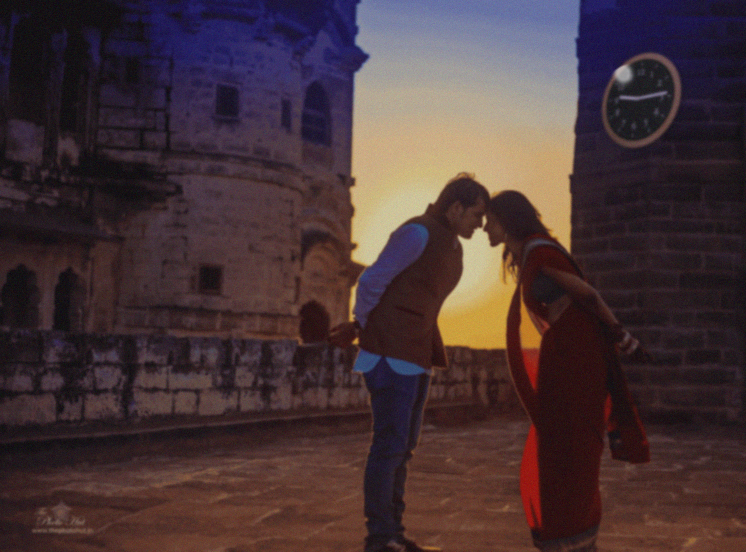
9:14
